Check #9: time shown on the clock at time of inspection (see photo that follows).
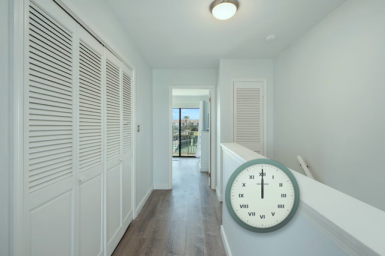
12:00
